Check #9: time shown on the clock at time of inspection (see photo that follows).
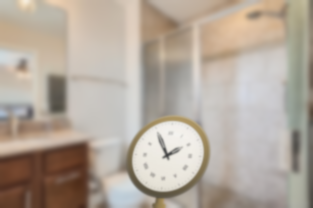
1:55
